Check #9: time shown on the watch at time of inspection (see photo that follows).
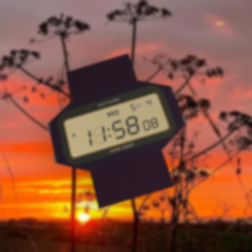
11:58
